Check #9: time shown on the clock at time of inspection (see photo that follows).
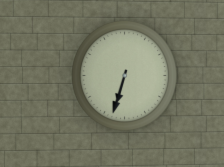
6:33
